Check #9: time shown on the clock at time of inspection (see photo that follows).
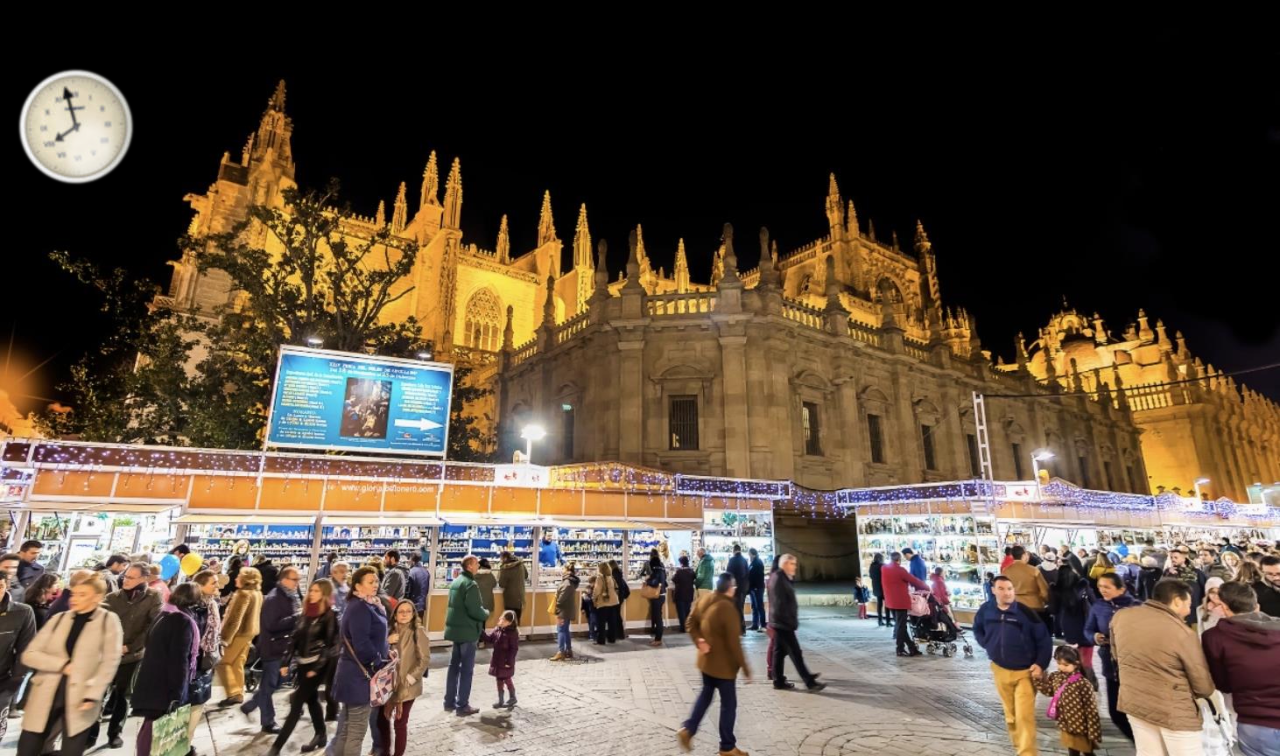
7:58
